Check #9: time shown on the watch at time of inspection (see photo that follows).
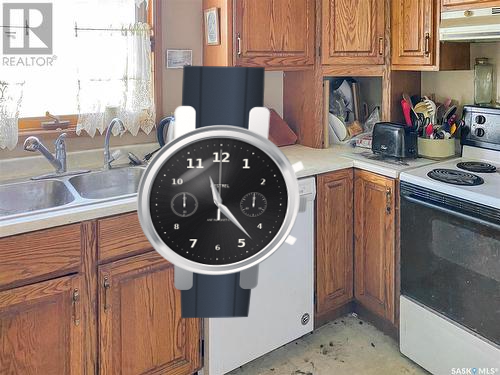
11:23
